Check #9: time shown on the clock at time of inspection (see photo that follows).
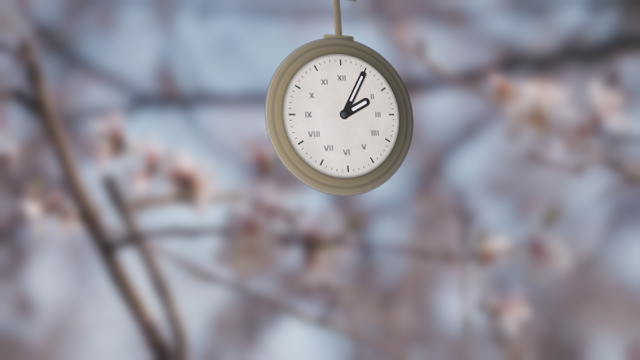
2:05
